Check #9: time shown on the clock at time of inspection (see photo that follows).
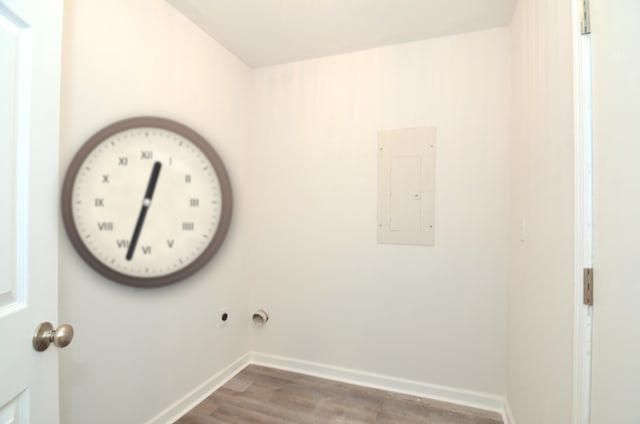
12:33
